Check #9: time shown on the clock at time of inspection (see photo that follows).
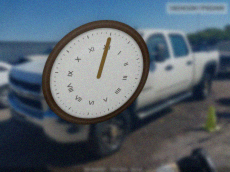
12:00
